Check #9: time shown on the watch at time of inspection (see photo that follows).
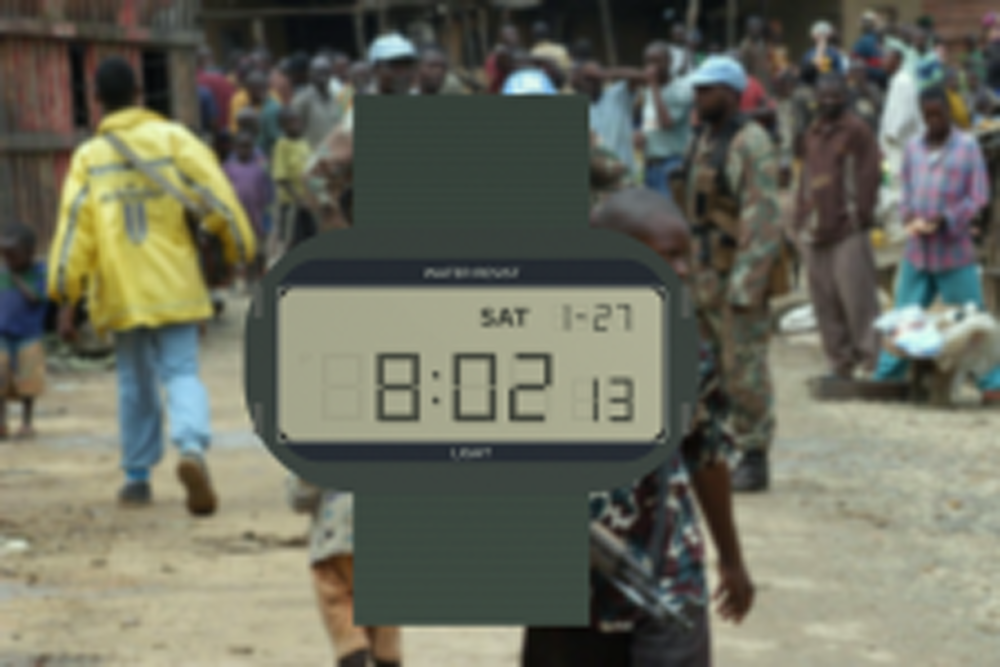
8:02:13
